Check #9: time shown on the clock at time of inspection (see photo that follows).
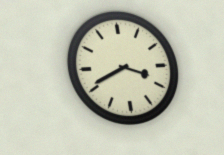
3:41
